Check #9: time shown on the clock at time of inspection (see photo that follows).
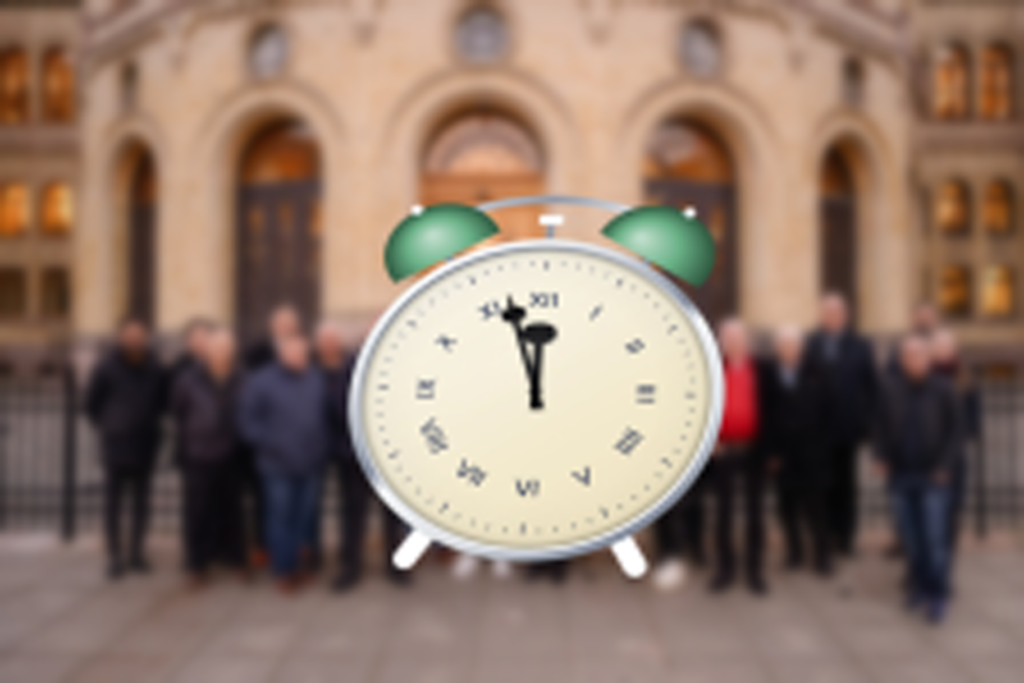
11:57
